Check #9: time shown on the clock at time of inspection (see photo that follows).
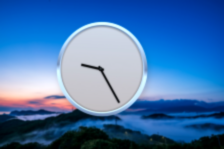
9:25
